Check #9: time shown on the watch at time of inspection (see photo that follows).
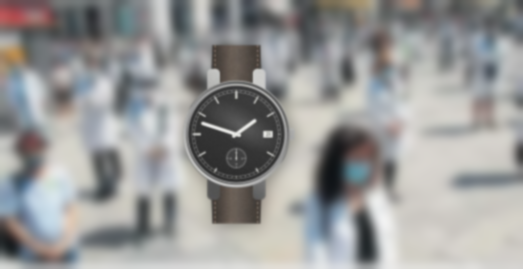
1:48
